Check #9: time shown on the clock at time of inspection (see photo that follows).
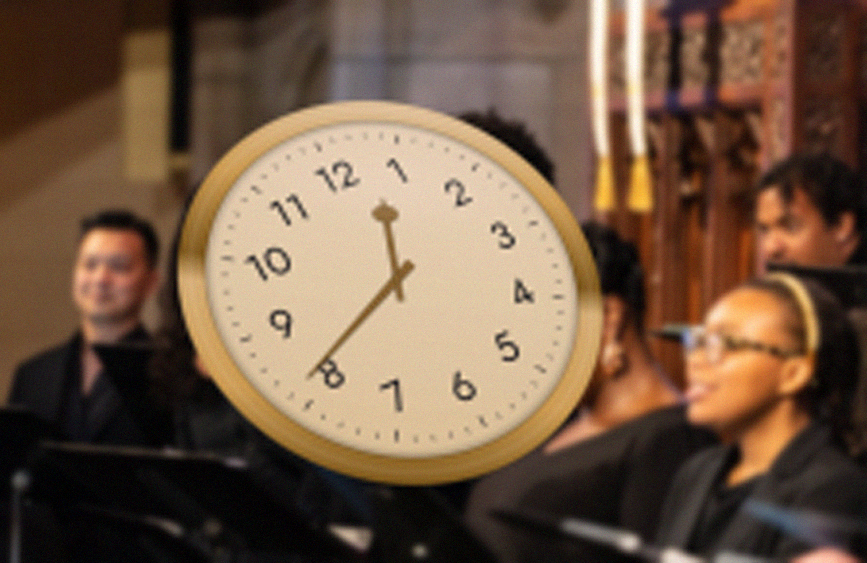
12:41
